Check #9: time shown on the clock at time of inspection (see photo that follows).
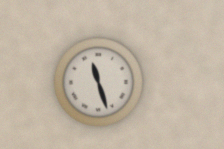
11:27
